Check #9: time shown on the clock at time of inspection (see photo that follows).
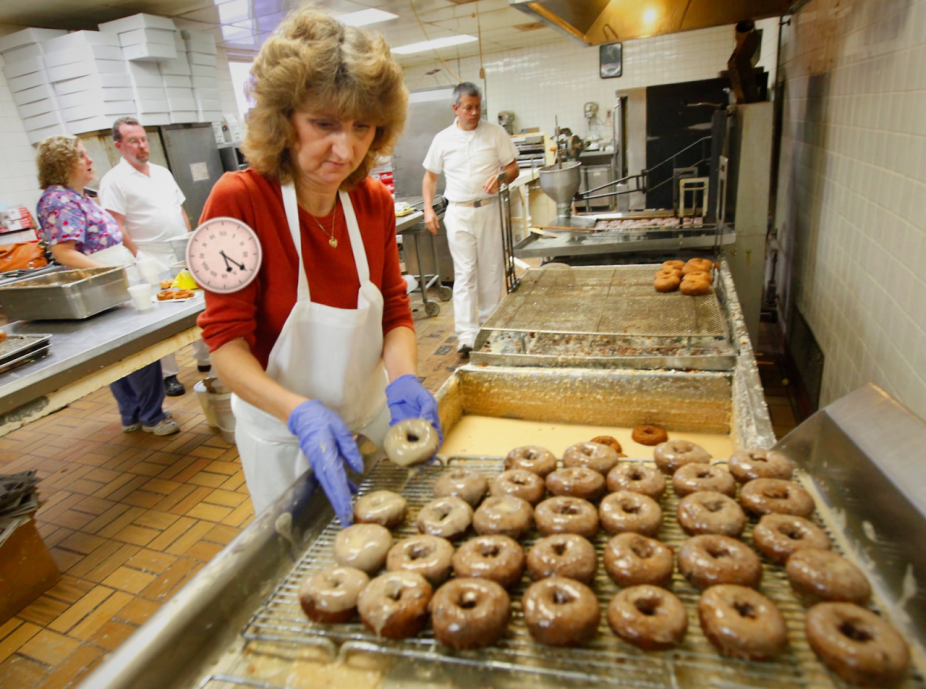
5:21
